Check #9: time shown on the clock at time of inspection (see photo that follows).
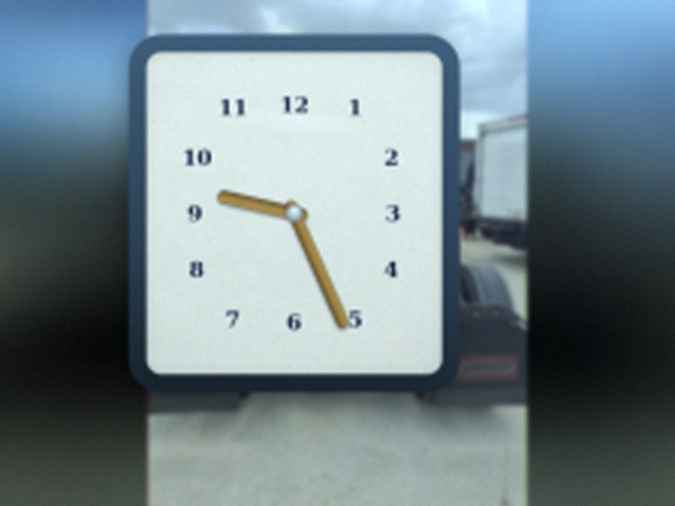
9:26
